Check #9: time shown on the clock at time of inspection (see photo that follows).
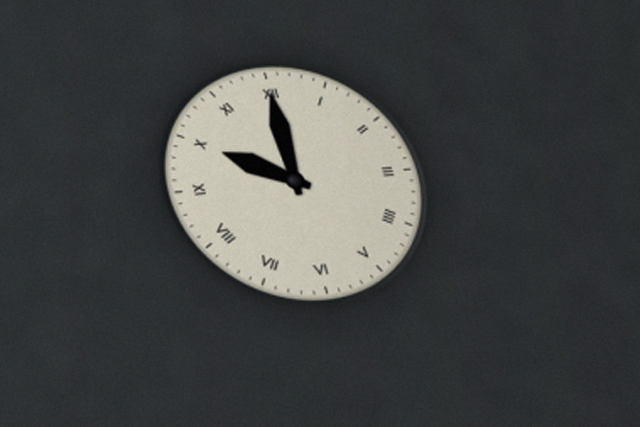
10:00
